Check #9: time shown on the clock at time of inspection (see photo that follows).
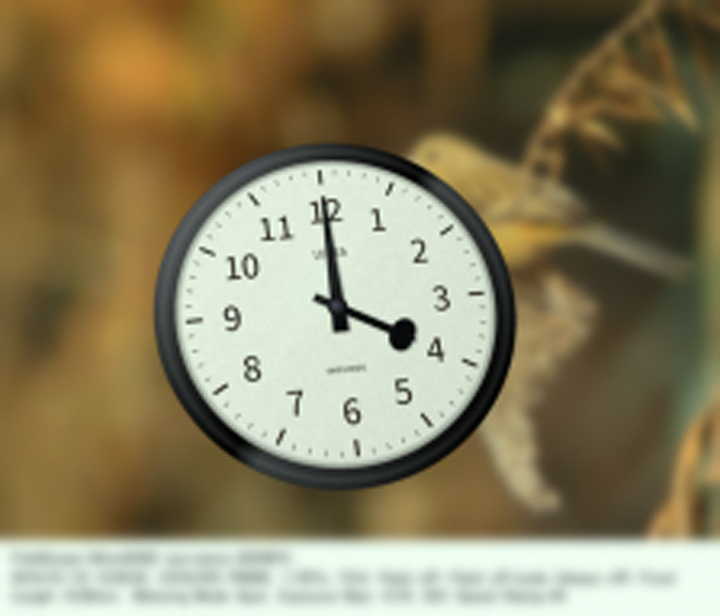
4:00
